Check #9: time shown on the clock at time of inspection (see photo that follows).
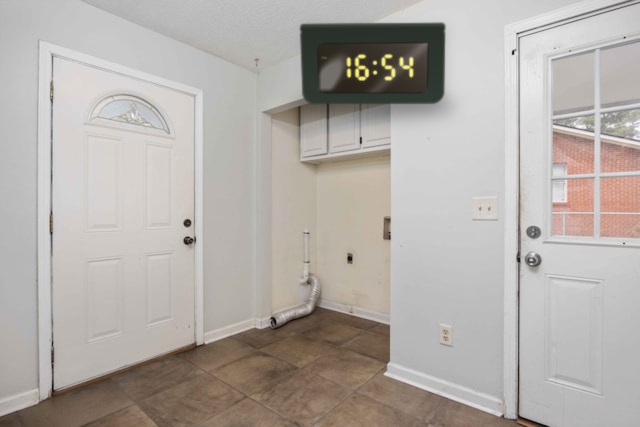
16:54
